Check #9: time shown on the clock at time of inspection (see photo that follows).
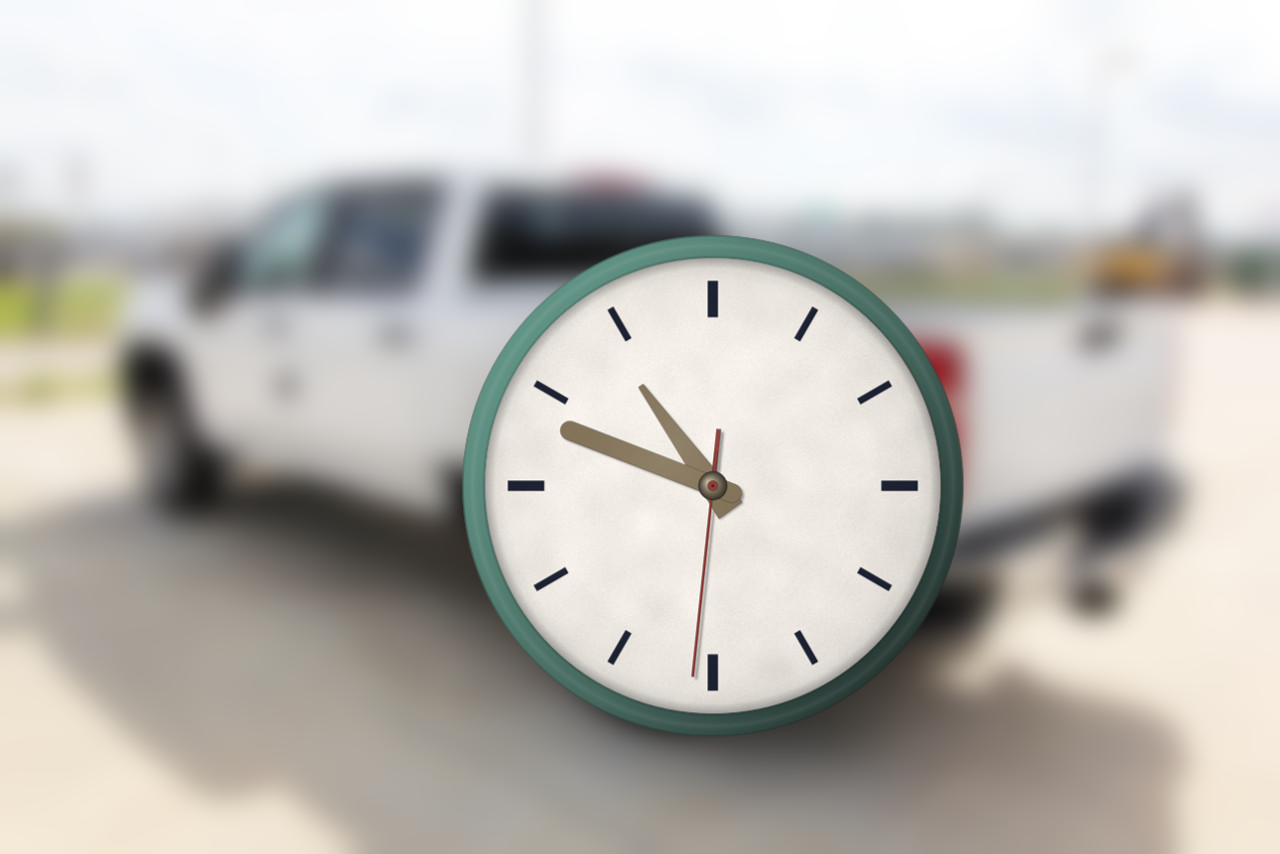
10:48:31
